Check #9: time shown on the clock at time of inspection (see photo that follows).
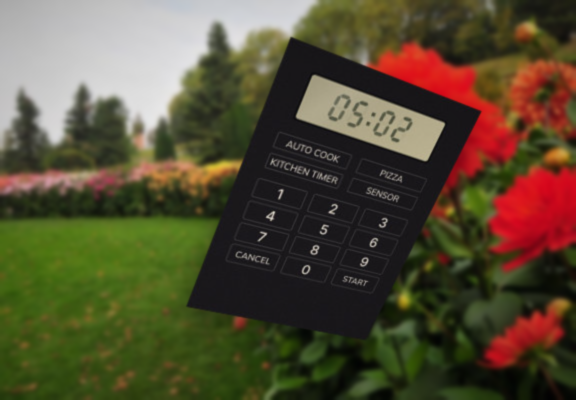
5:02
